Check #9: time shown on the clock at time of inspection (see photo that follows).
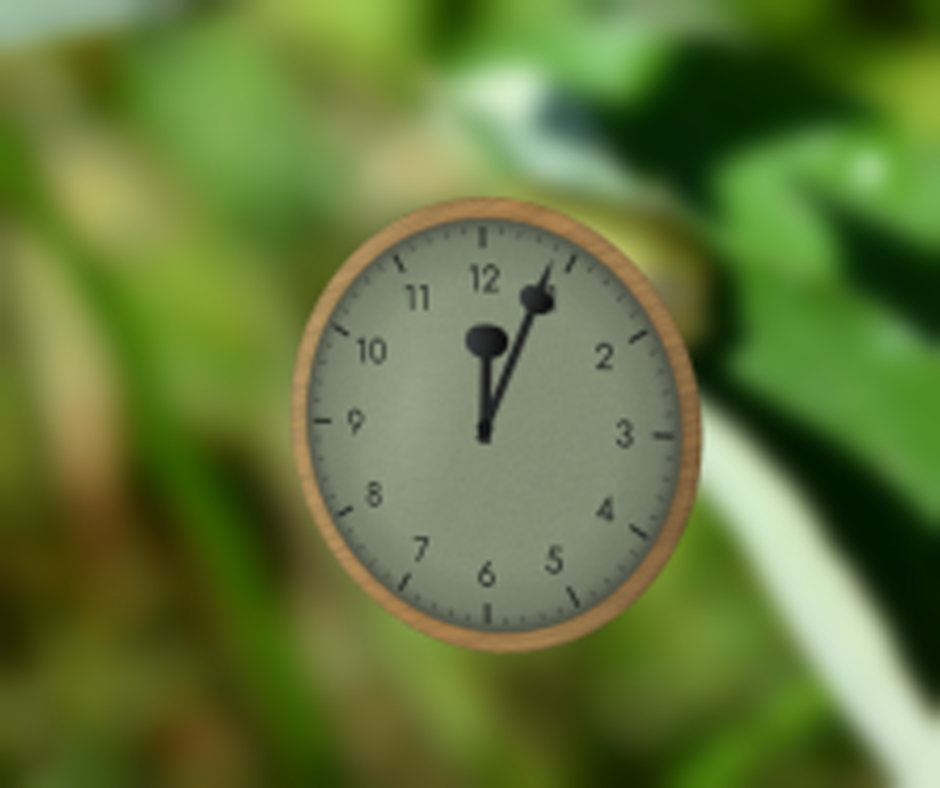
12:04
